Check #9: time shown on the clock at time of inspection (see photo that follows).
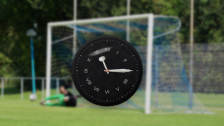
11:15
